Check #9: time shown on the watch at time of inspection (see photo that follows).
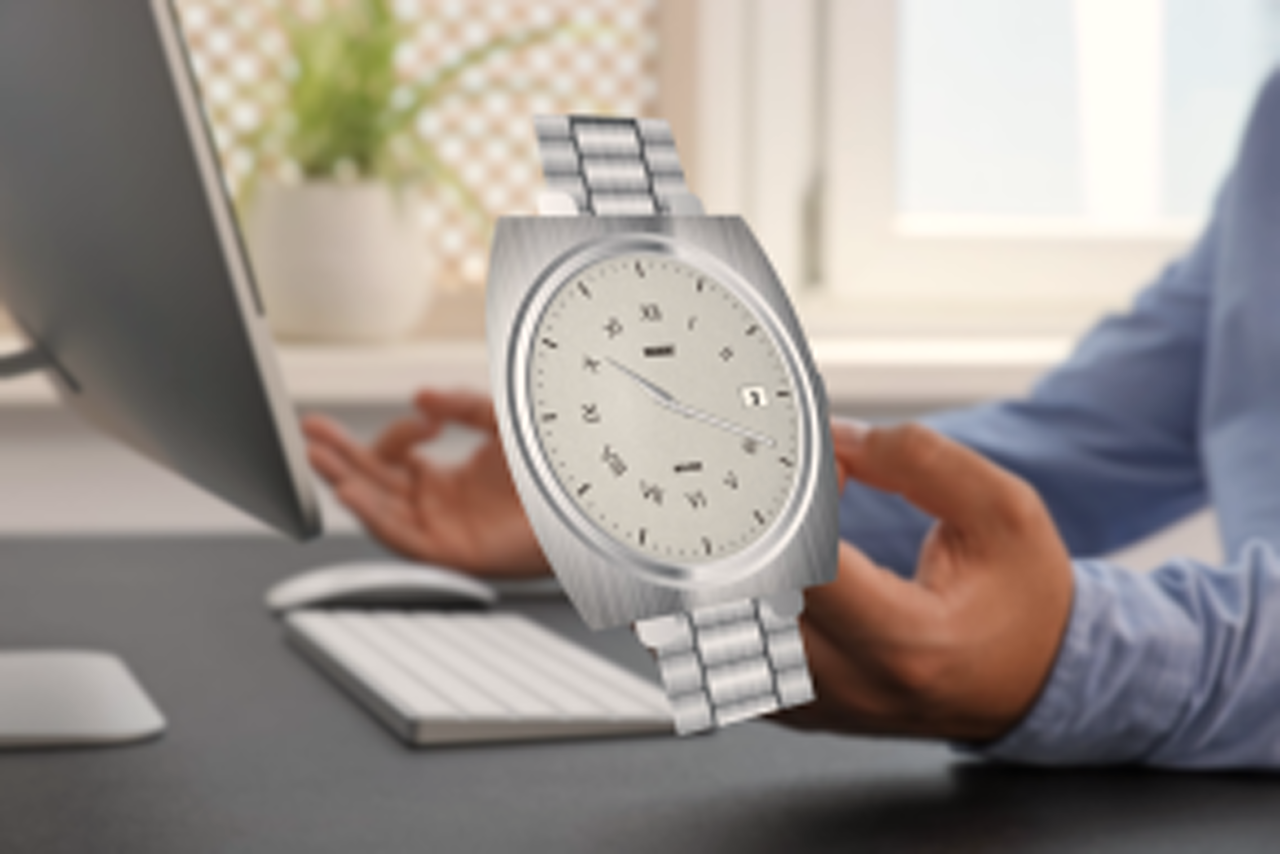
10:19
